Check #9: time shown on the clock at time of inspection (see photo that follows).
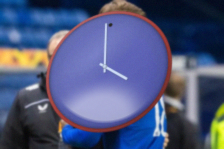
3:59
